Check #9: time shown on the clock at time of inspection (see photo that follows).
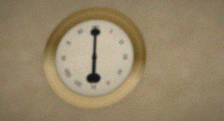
6:00
